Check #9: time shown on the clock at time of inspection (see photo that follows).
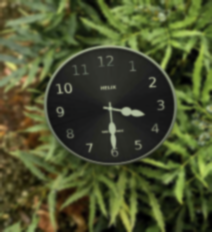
3:30
